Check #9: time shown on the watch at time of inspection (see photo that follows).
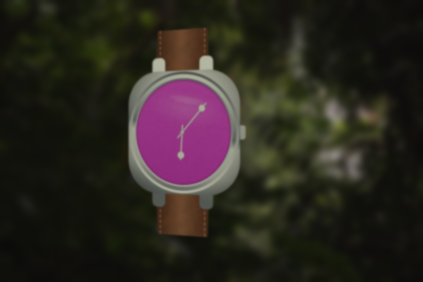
6:07
